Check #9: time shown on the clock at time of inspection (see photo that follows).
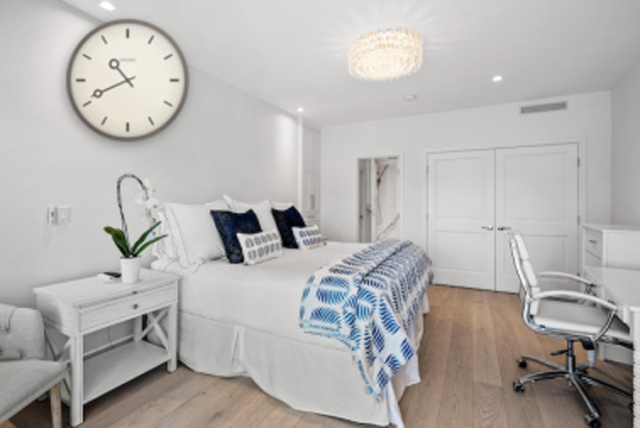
10:41
